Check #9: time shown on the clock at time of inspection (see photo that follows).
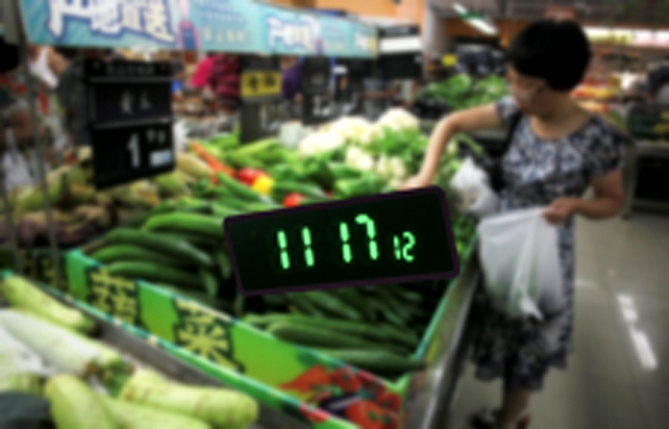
11:17:12
